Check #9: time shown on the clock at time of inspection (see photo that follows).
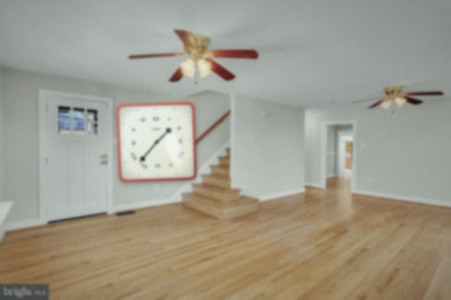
1:37
